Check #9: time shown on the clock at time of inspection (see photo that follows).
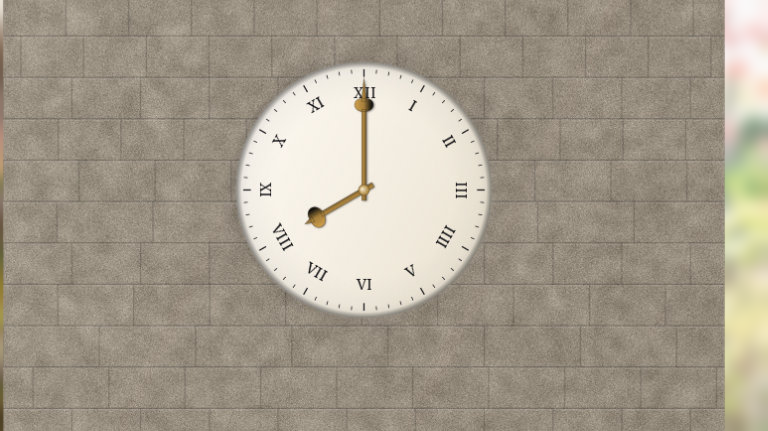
8:00
